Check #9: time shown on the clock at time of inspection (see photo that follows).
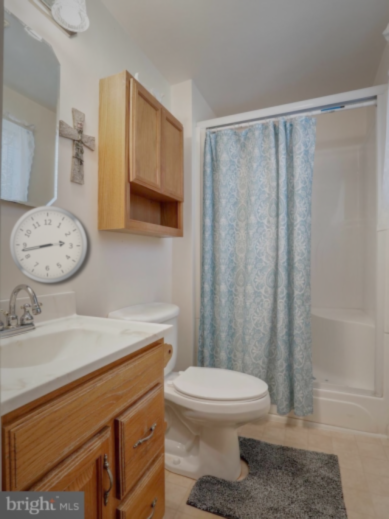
2:43
